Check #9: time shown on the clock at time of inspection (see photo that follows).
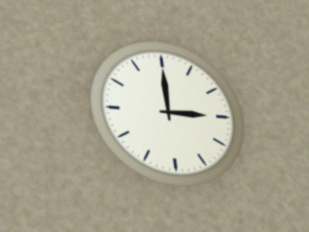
3:00
